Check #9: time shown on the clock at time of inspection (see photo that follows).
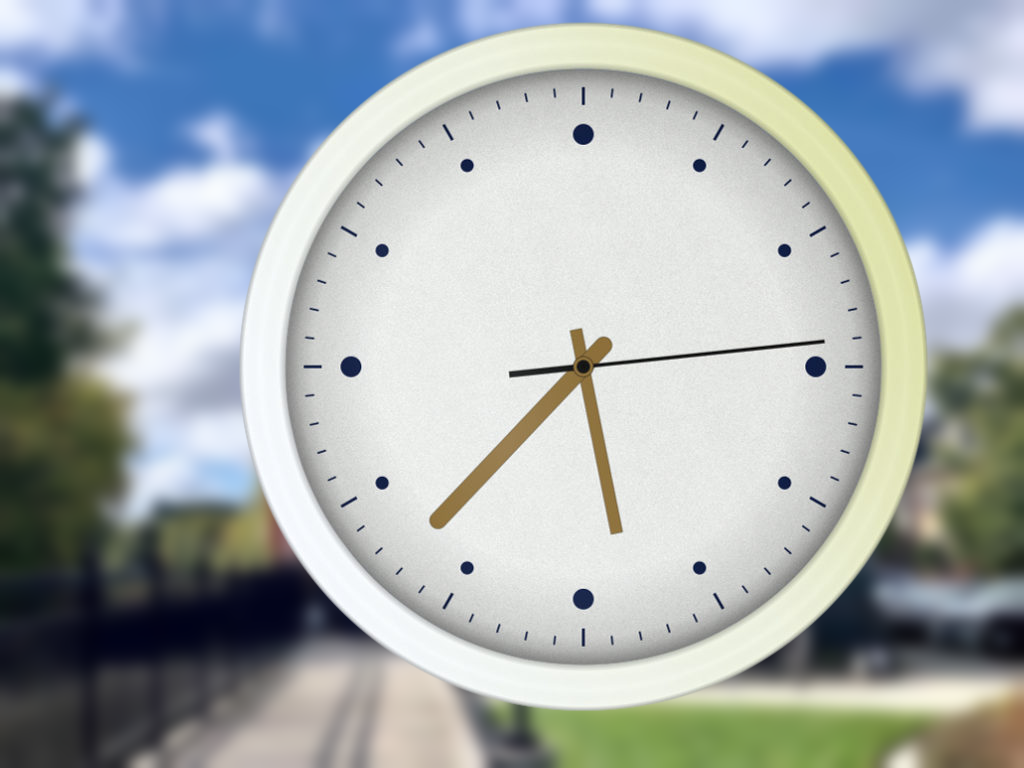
5:37:14
